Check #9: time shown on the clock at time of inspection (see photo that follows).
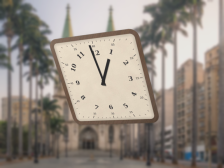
12:59
